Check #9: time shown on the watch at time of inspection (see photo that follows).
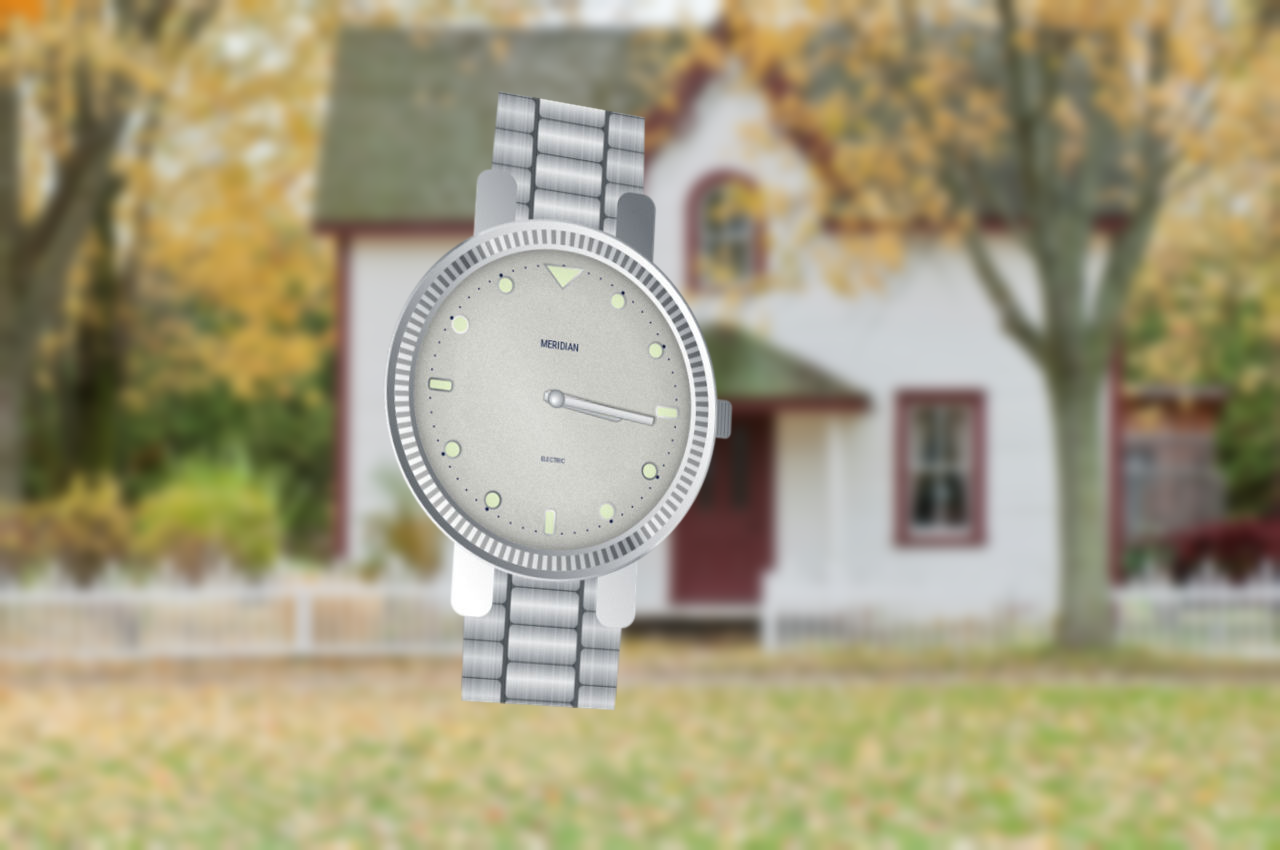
3:16
